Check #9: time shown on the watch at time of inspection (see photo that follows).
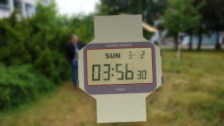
3:56:30
